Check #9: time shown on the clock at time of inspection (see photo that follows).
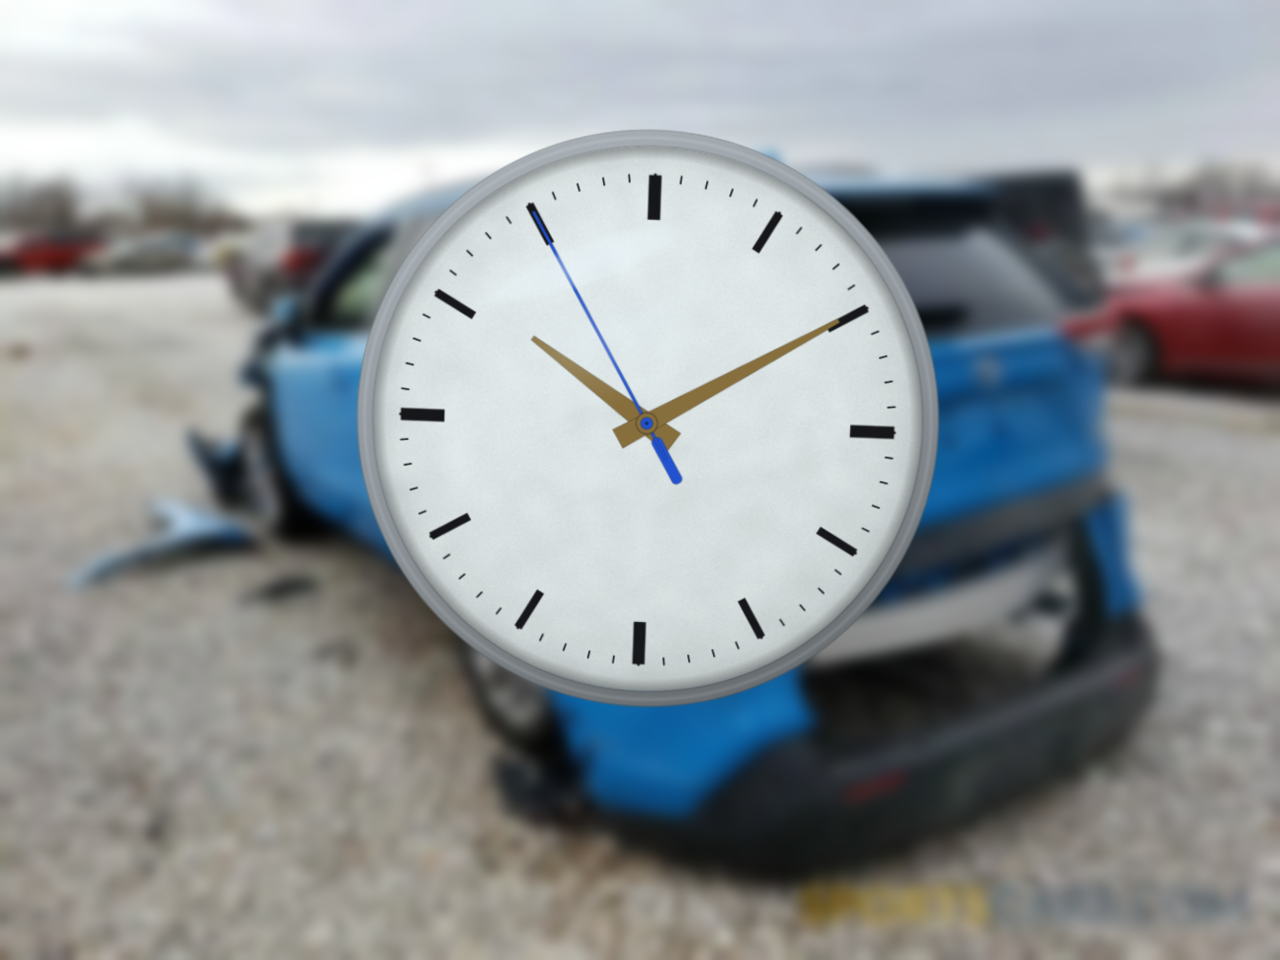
10:09:55
